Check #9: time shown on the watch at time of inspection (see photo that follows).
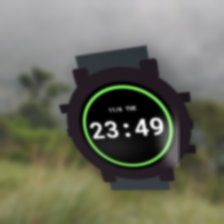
23:49
